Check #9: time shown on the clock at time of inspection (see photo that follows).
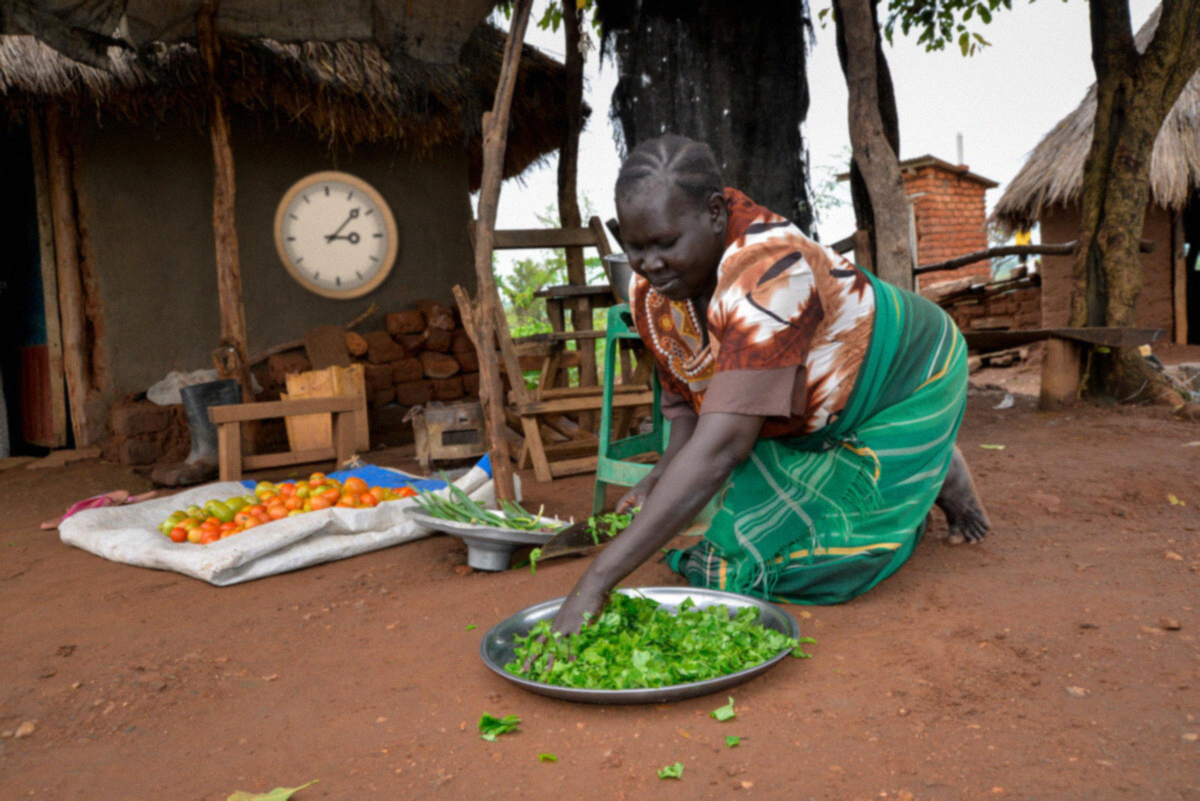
3:08
